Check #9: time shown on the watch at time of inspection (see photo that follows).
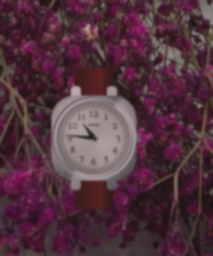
10:46
